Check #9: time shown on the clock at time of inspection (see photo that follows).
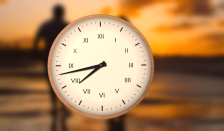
7:43
